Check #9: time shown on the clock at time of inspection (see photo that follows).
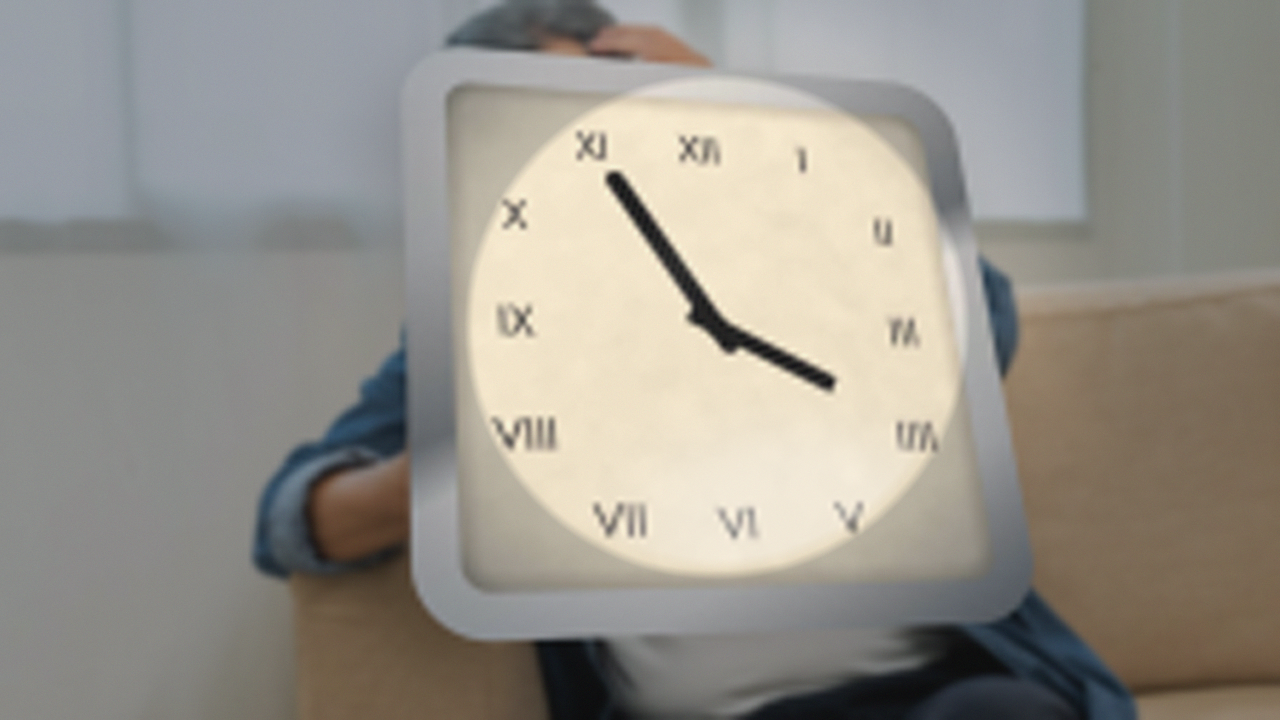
3:55
